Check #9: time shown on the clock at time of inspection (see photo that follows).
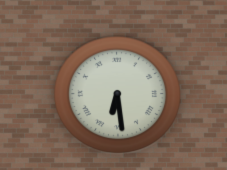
6:29
